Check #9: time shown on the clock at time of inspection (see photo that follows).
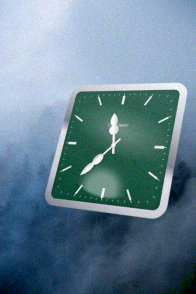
11:37
